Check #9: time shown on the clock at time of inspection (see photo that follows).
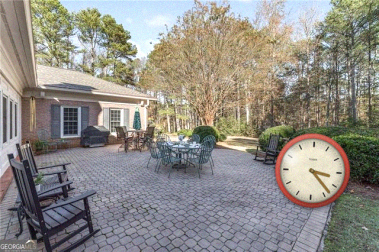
3:23
